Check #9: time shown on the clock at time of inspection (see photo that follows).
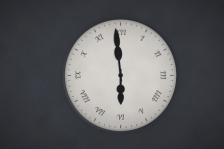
5:59
